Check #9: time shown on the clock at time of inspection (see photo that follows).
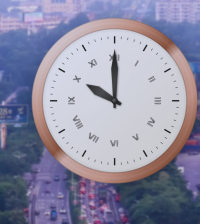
10:00
